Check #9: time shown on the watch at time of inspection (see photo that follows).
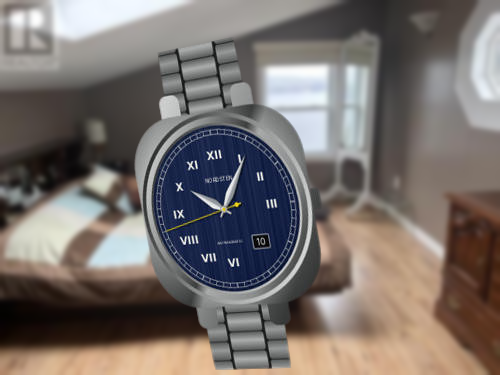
10:05:43
